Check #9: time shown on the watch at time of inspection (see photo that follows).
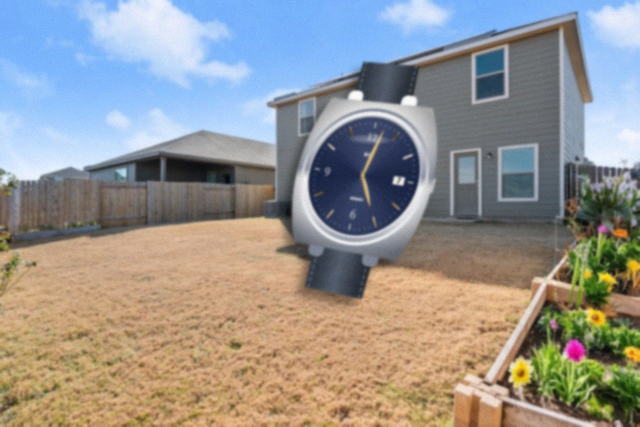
5:02
